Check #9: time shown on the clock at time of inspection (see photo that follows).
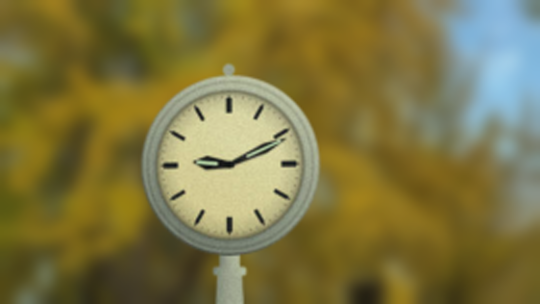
9:11
